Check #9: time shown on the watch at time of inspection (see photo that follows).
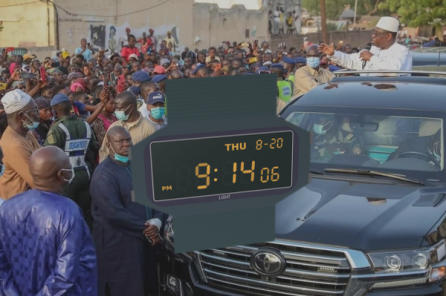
9:14:06
